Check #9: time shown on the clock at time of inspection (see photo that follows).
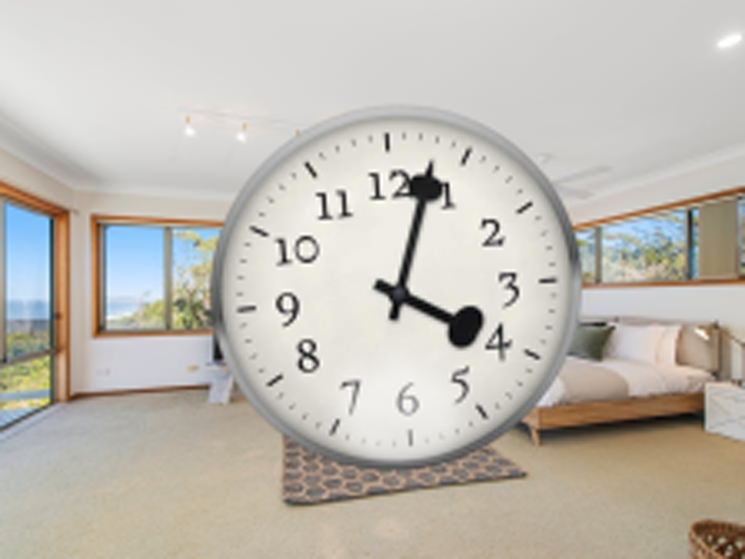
4:03
